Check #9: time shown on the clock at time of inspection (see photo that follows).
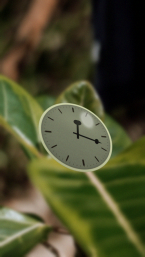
12:18
